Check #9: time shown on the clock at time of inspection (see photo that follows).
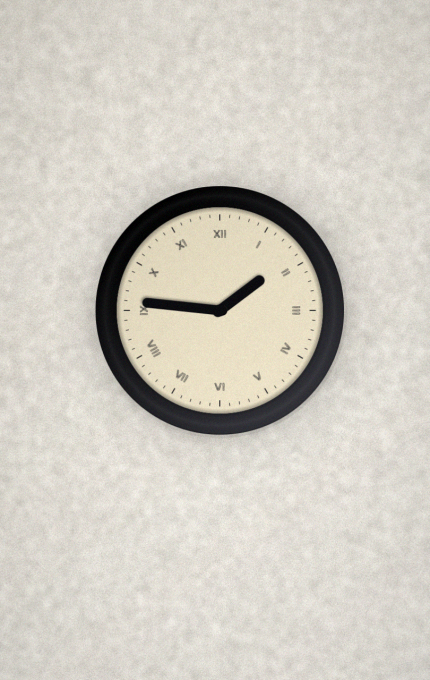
1:46
